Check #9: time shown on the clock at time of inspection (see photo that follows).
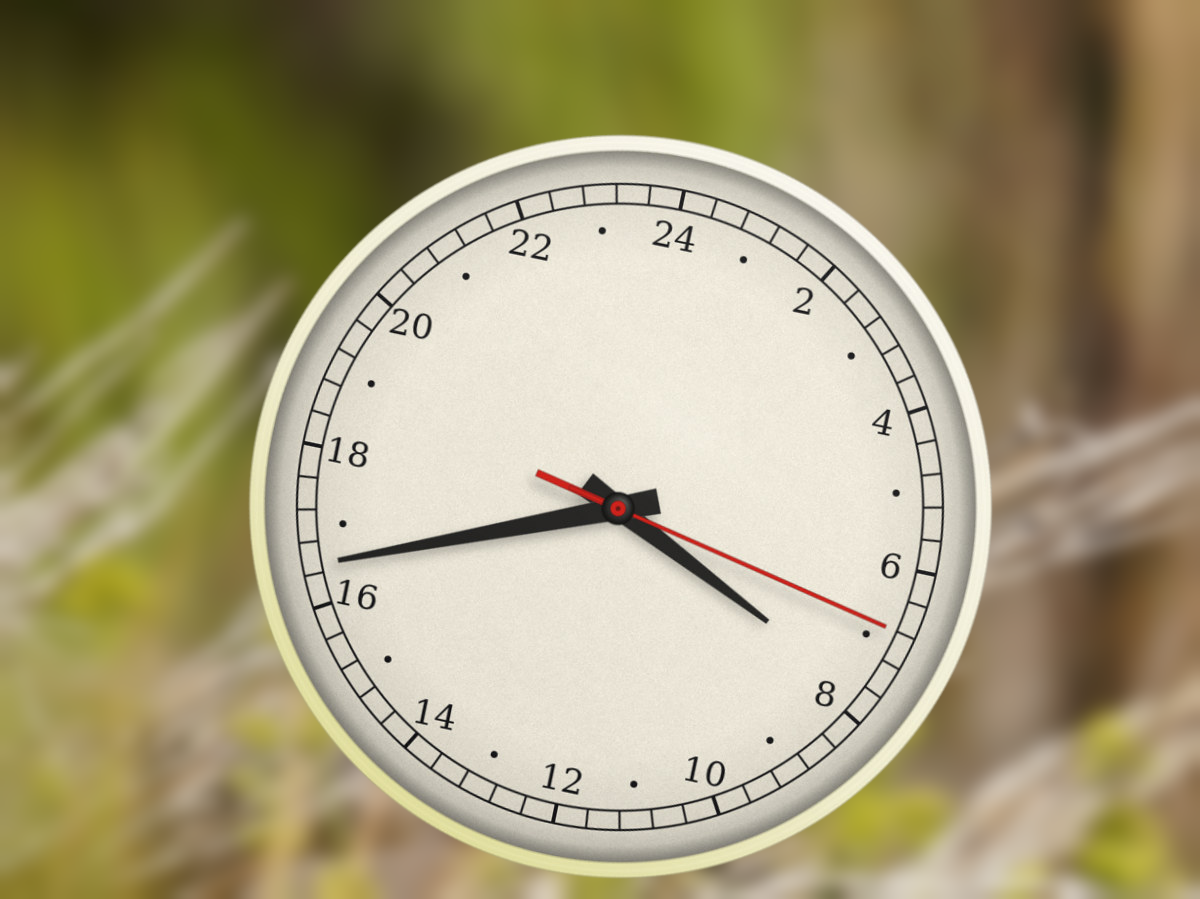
7:41:17
